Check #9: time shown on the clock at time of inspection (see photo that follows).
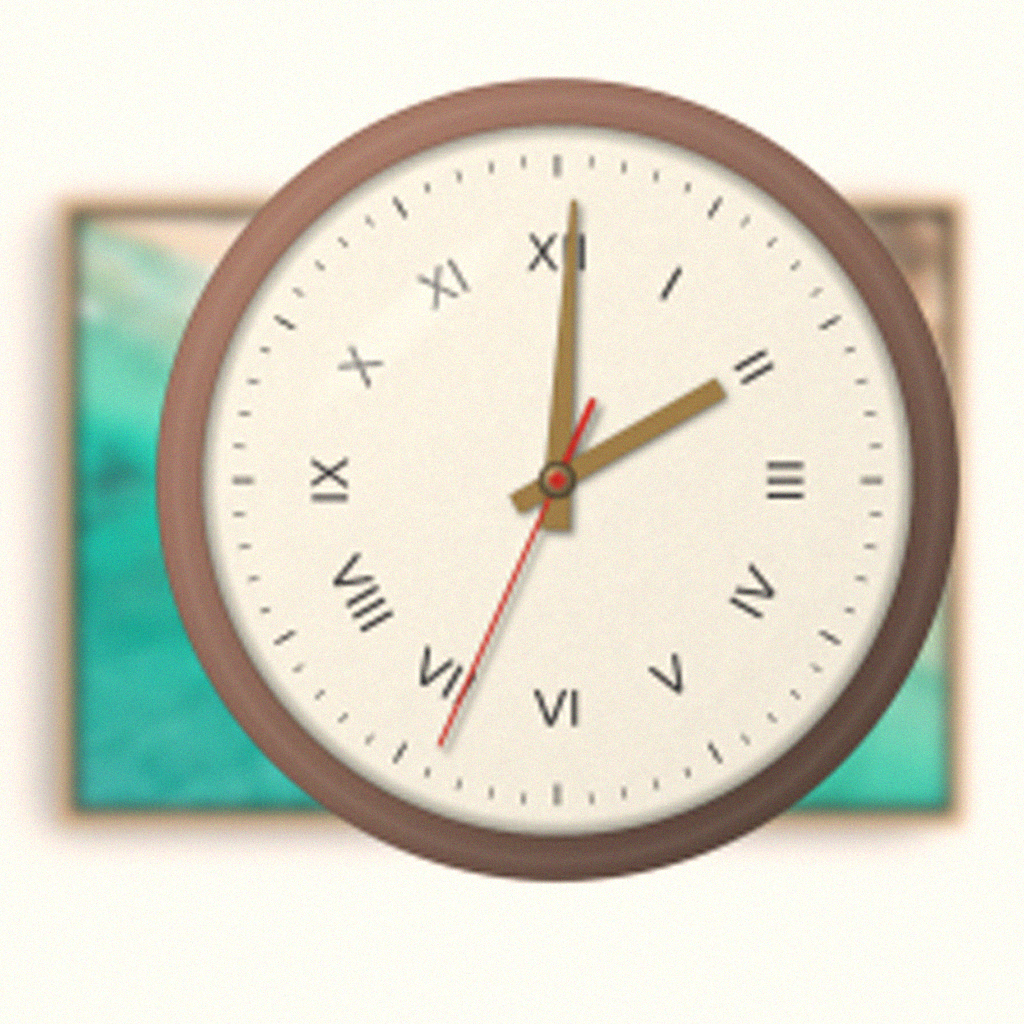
2:00:34
